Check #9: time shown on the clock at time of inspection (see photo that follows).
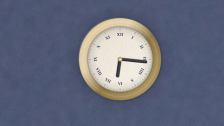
6:16
